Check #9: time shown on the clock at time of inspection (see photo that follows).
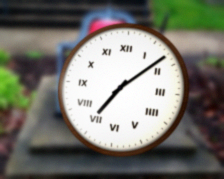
7:08
